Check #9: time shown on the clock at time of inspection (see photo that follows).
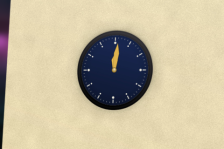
12:01
